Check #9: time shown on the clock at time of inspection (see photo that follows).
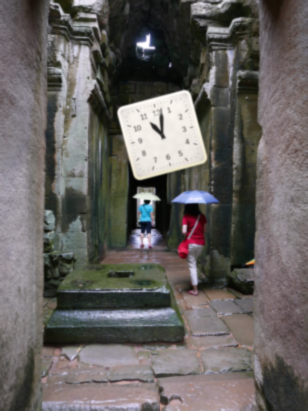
11:02
